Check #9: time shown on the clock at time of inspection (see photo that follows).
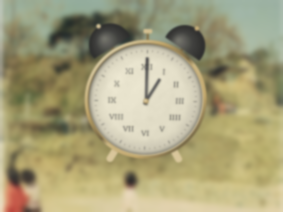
1:00
